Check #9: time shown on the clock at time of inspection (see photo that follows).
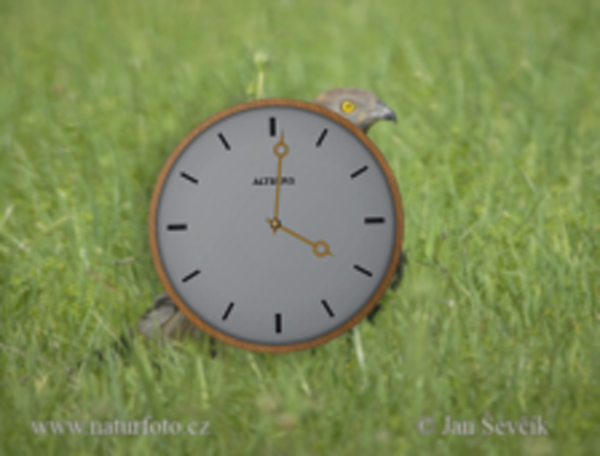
4:01
